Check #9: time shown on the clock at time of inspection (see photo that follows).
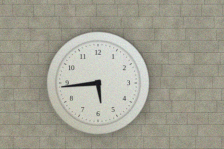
5:44
